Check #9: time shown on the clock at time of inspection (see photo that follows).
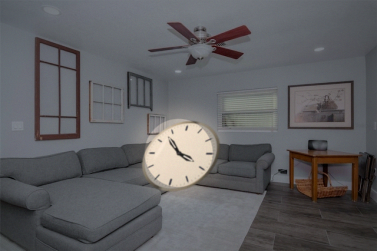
3:53
